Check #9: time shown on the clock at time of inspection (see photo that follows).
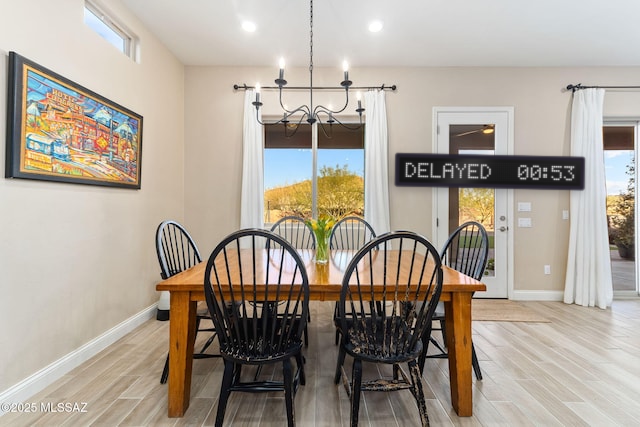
0:53
